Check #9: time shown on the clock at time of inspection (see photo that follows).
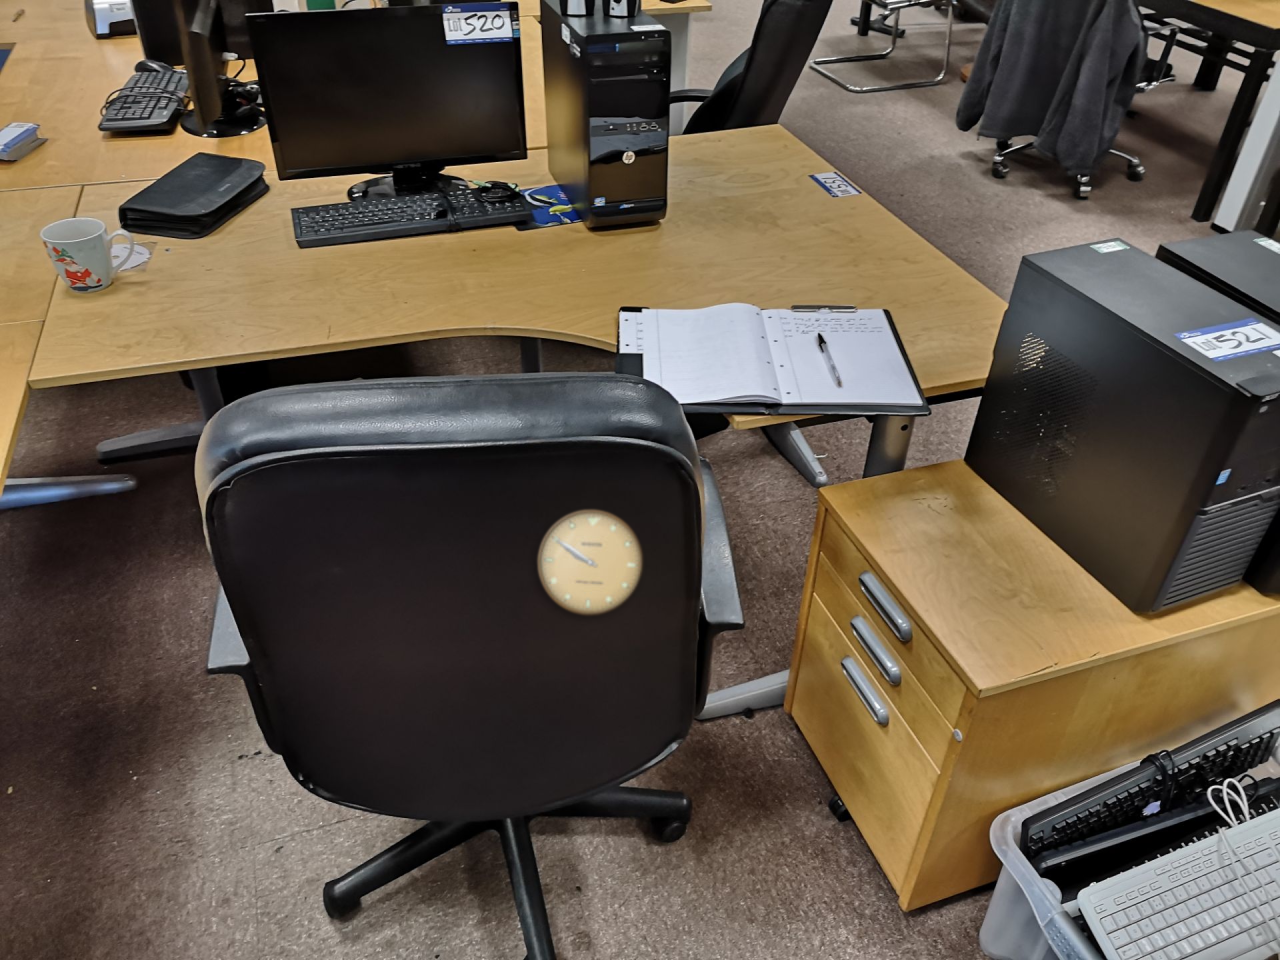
9:50
